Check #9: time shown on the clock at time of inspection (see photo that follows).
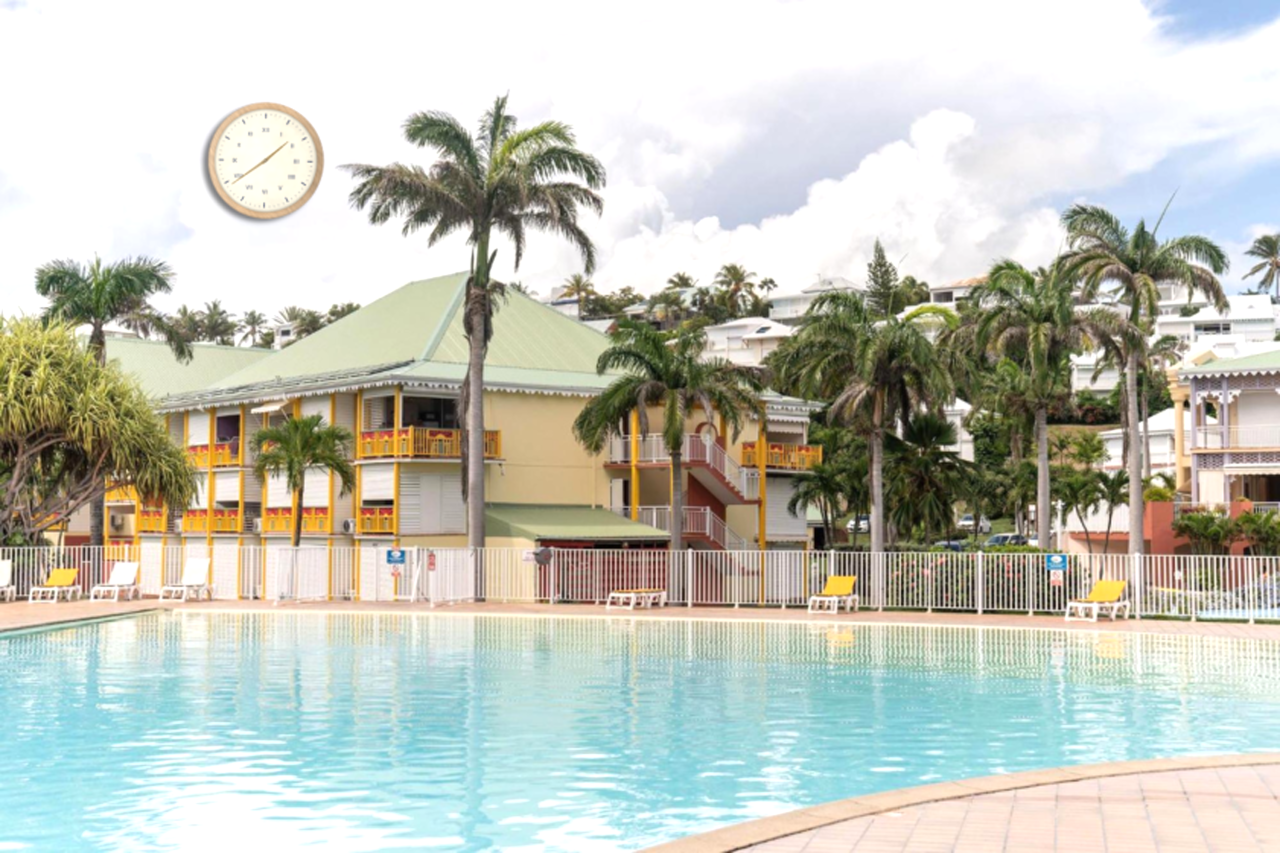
1:39
